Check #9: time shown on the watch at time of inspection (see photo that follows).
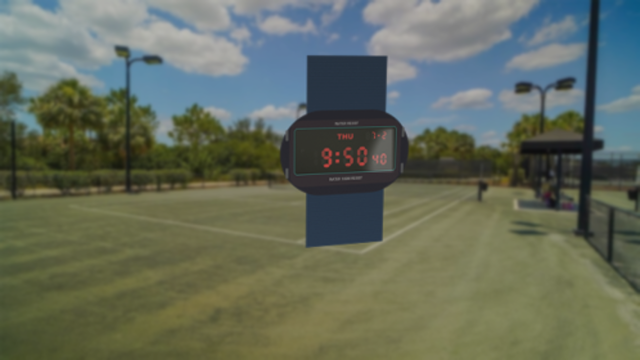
9:50:40
